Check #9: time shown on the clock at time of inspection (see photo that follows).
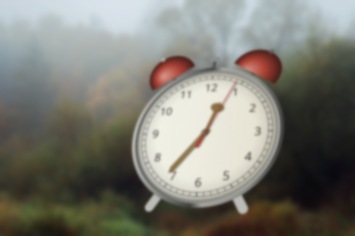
12:36:04
